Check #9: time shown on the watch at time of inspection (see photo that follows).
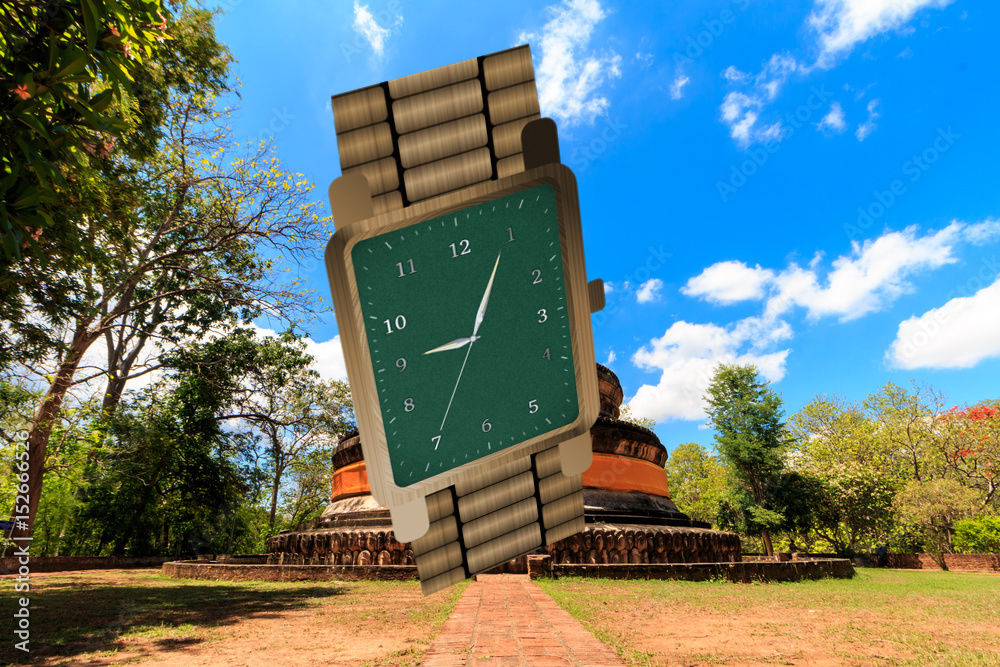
9:04:35
